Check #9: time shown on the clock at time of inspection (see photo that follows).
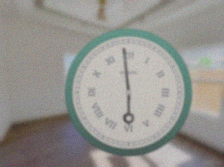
5:59
